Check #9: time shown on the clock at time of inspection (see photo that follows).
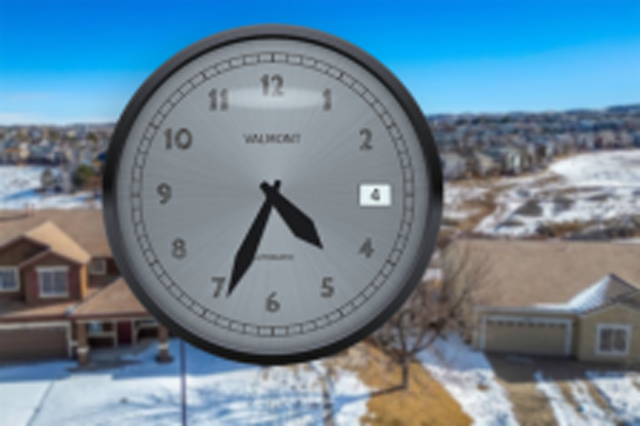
4:34
